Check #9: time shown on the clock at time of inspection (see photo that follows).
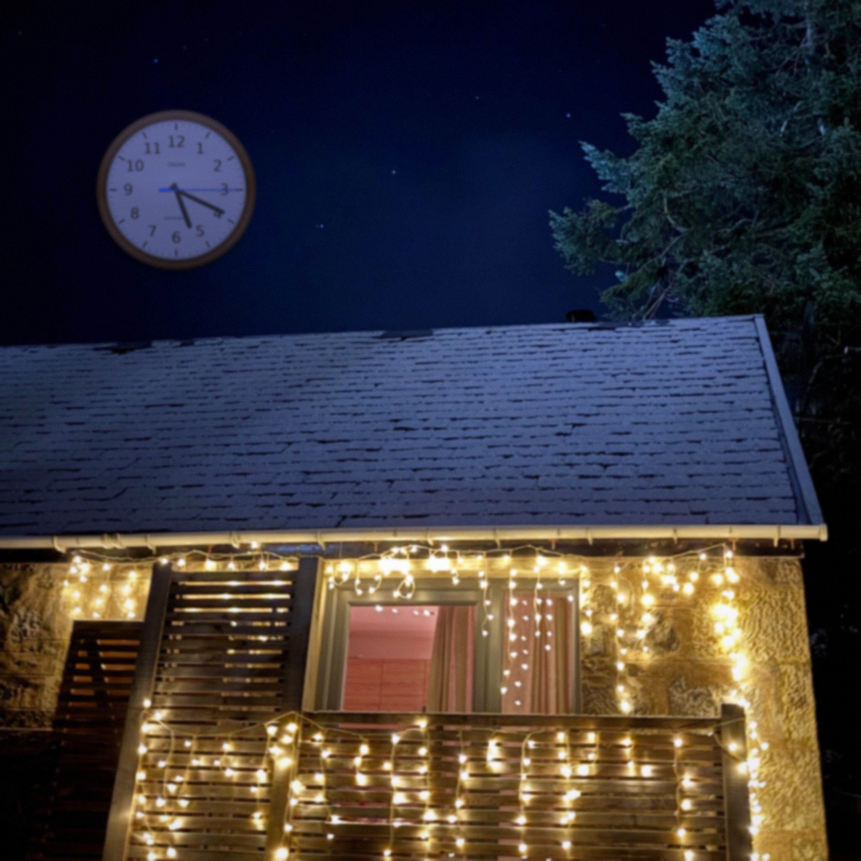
5:19:15
